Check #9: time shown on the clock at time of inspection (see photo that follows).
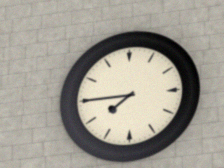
7:45
